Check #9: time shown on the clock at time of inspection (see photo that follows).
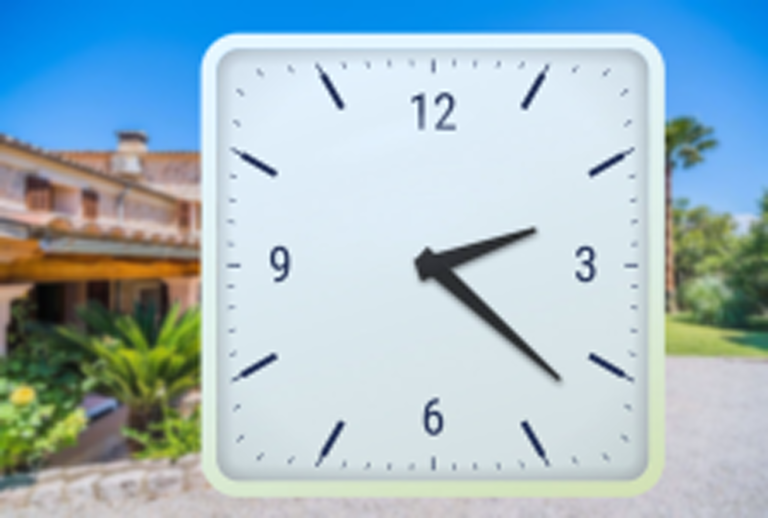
2:22
